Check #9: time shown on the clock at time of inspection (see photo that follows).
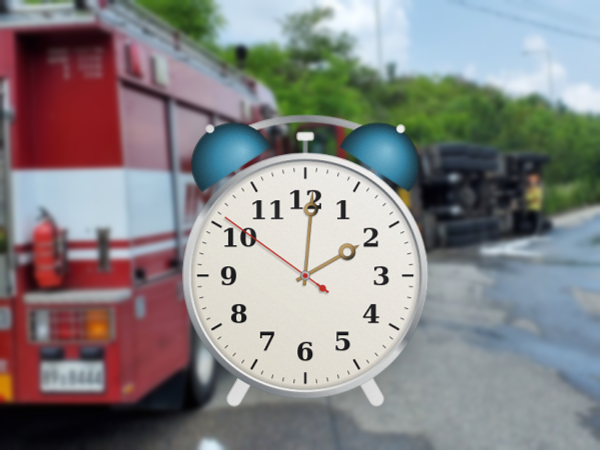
2:00:51
